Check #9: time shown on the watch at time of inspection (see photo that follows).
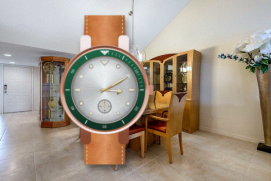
3:10
